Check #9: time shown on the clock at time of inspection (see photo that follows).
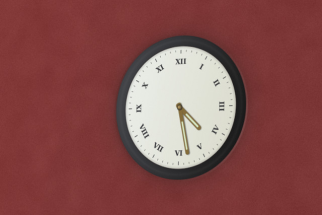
4:28
